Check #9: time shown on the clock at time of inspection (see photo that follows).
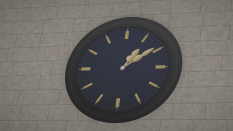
1:09
